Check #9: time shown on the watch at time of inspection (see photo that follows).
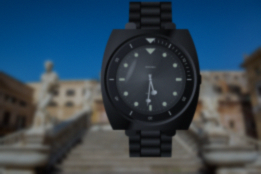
5:31
